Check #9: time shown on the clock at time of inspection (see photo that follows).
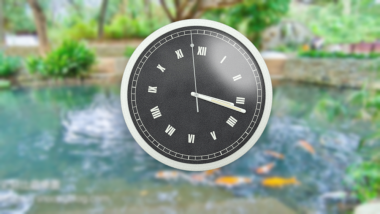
3:16:58
